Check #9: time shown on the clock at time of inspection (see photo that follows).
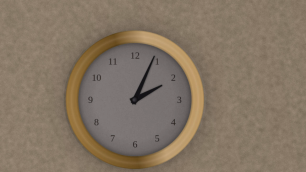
2:04
